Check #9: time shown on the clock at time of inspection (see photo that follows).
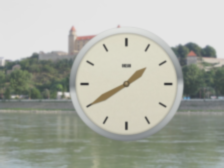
1:40
